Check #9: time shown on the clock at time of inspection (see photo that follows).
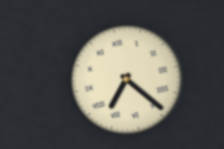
7:24
